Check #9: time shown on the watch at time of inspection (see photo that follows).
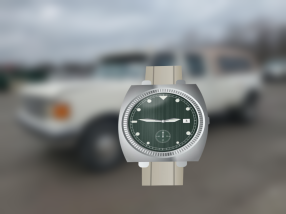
2:46
